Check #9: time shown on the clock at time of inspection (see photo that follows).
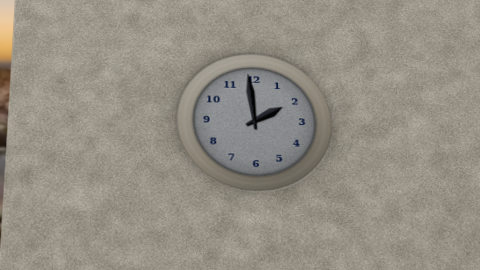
1:59
